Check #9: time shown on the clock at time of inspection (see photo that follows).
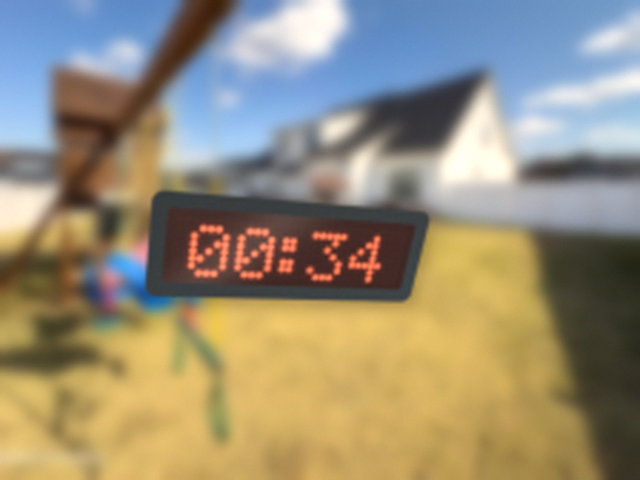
0:34
